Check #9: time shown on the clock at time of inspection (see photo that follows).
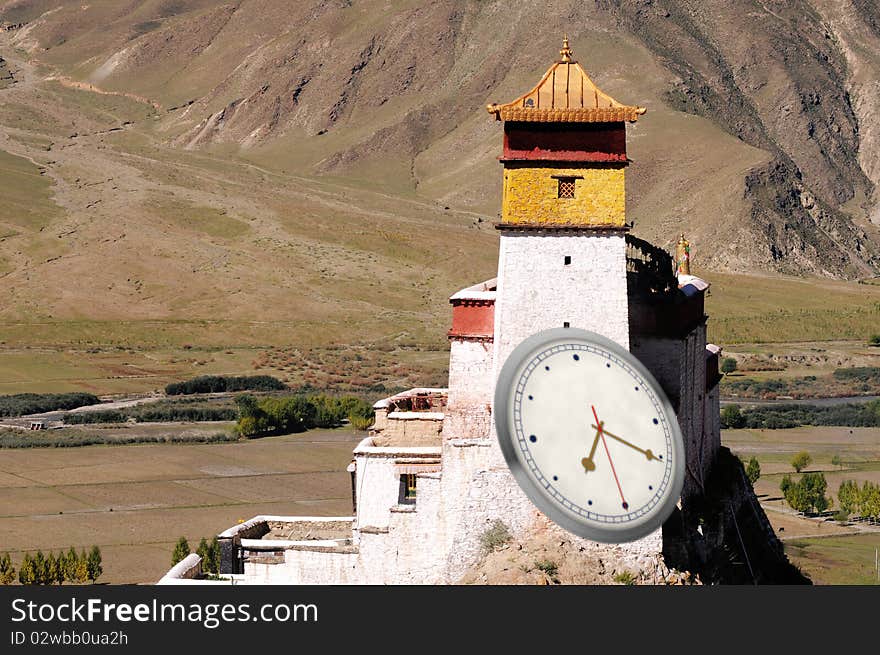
7:20:30
